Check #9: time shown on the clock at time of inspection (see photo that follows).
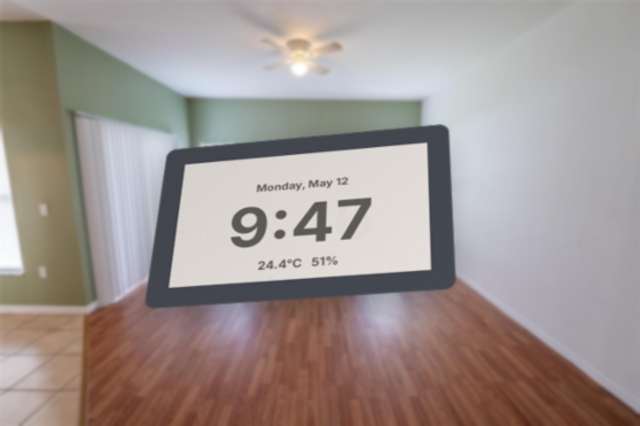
9:47
